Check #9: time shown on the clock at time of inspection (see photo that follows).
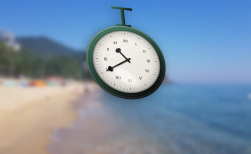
10:40
